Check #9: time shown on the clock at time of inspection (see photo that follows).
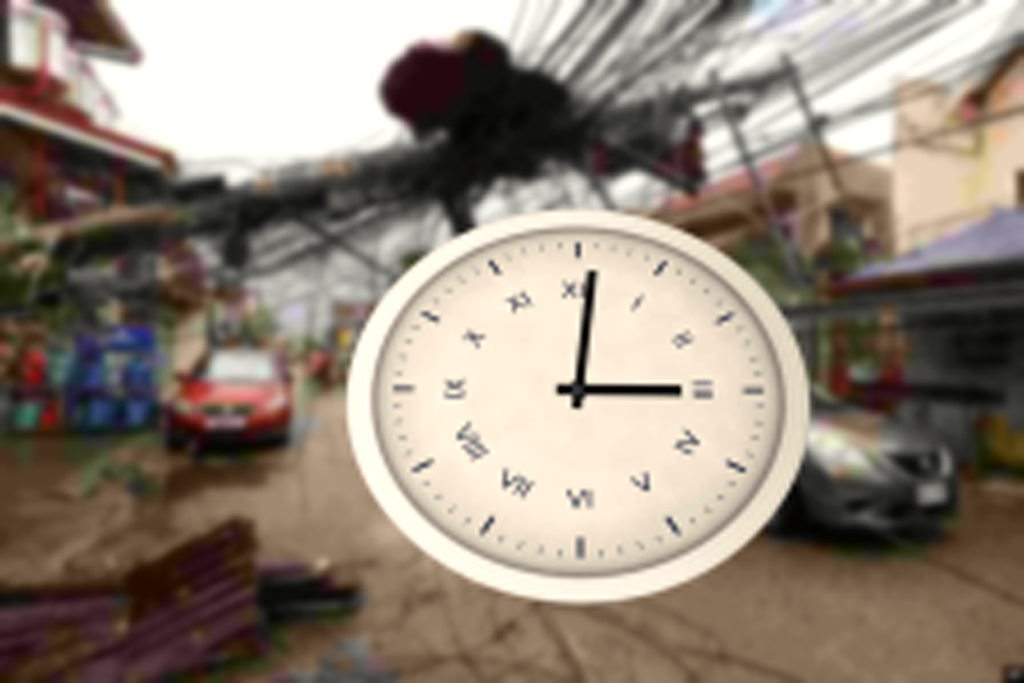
3:01
